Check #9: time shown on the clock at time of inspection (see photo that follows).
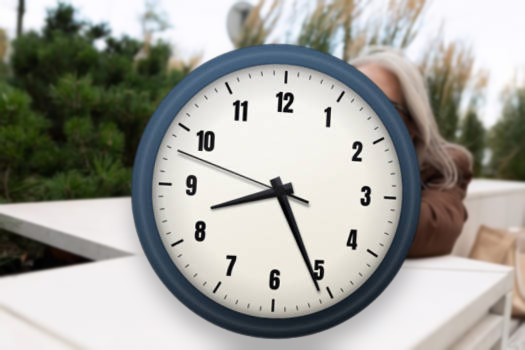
8:25:48
